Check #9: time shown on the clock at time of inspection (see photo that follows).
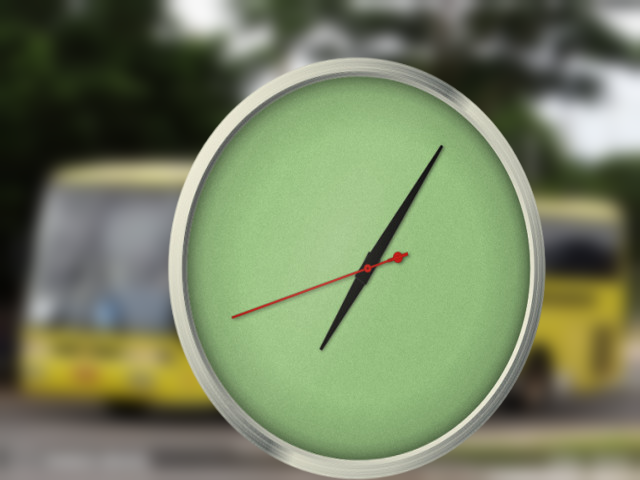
7:05:42
